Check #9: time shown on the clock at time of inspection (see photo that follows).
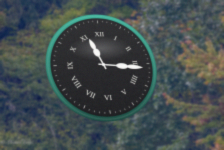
11:16
